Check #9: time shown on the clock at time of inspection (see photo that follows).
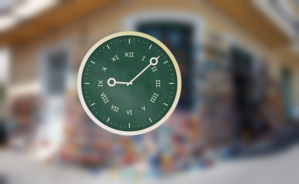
9:08
